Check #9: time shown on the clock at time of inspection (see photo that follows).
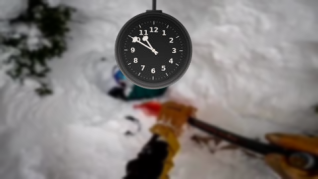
10:50
